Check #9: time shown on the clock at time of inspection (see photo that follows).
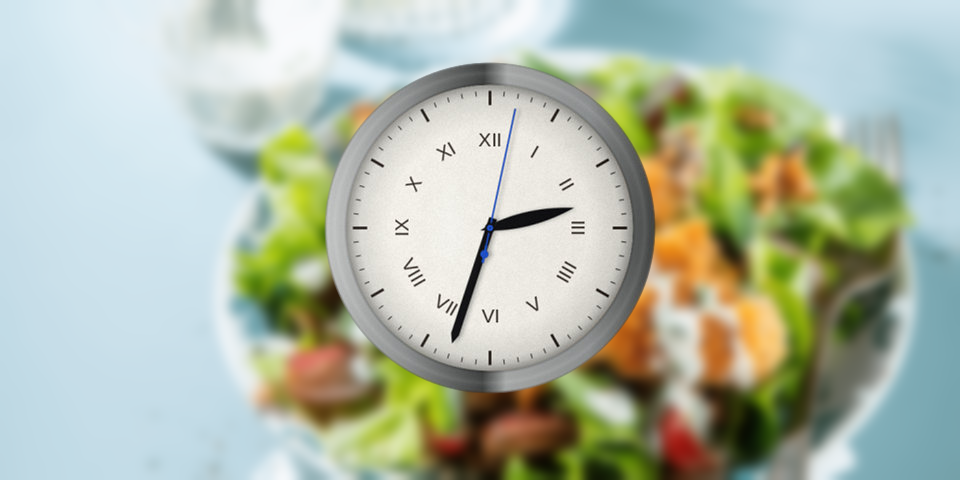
2:33:02
